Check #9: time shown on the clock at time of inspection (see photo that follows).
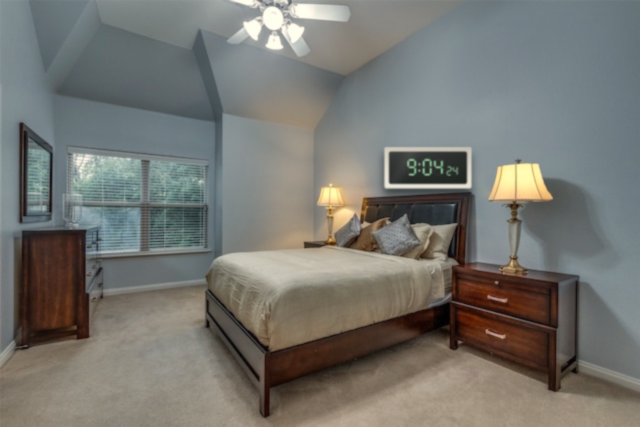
9:04
